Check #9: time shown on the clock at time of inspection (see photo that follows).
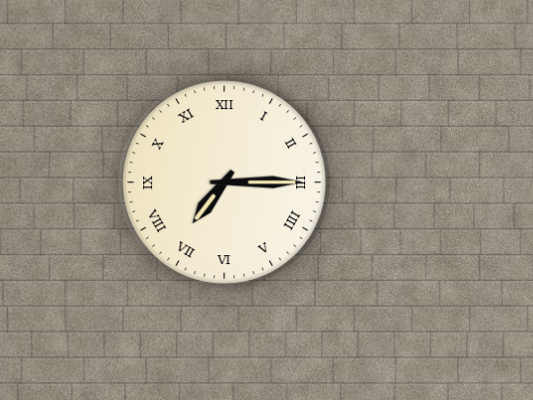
7:15
